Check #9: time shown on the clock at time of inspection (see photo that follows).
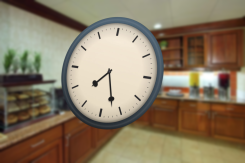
7:27
